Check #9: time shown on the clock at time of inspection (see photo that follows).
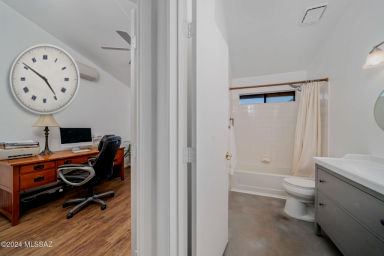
4:51
